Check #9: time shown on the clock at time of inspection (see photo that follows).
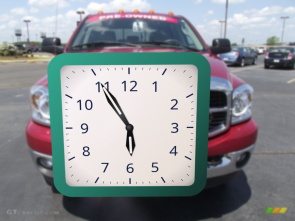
5:55
